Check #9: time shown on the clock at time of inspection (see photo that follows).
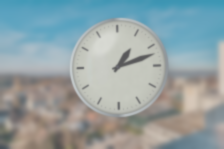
1:12
